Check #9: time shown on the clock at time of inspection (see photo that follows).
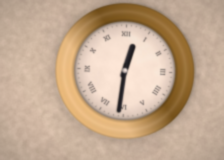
12:31
